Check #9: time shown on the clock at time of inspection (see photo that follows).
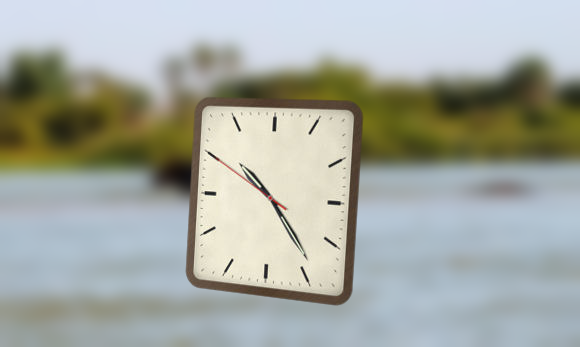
10:23:50
